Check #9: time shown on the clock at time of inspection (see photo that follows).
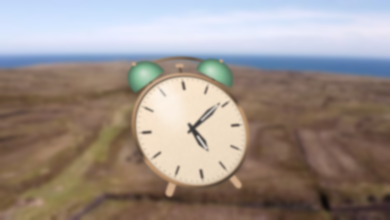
5:09
